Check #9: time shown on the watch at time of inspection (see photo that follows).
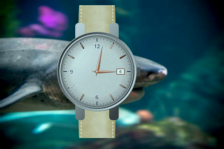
3:02
